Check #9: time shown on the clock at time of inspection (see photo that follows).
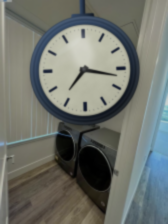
7:17
